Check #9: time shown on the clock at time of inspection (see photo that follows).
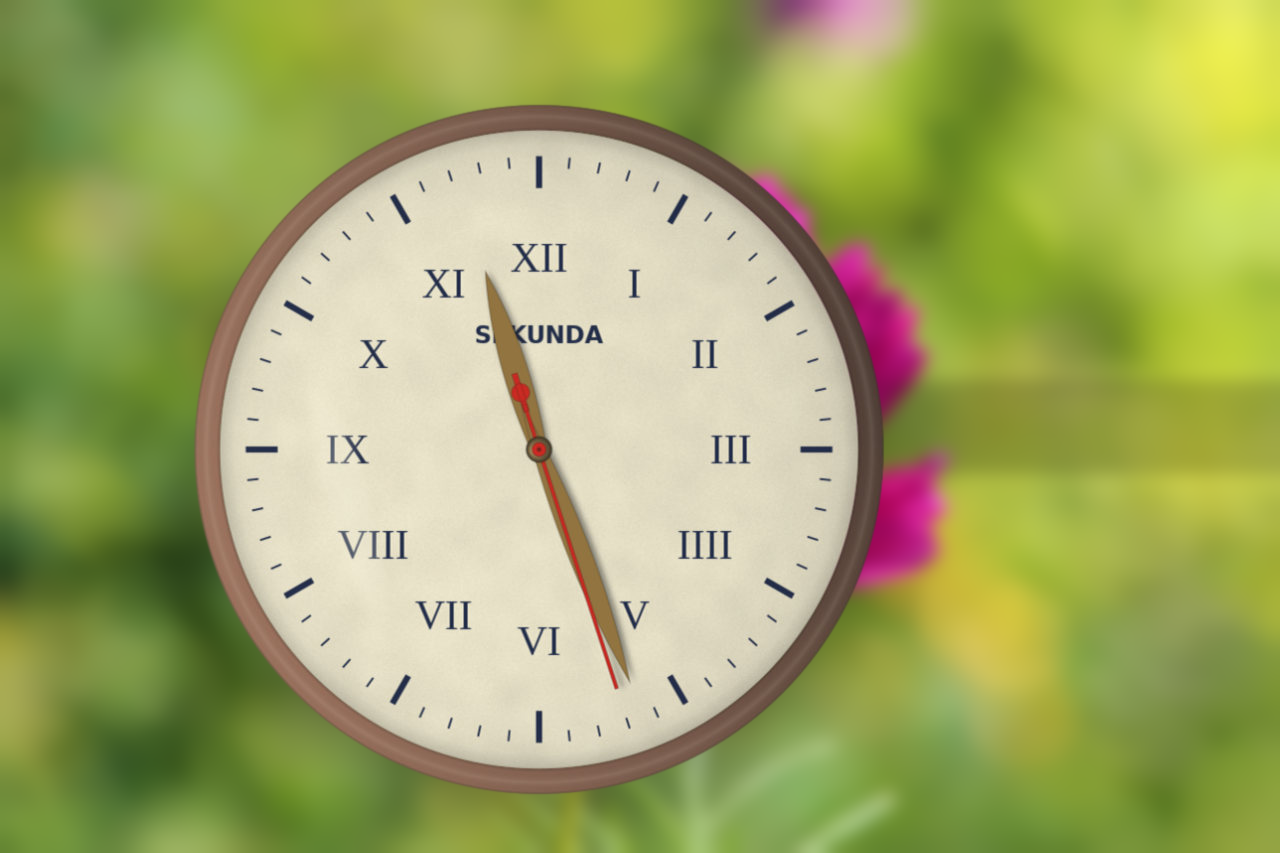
11:26:27
